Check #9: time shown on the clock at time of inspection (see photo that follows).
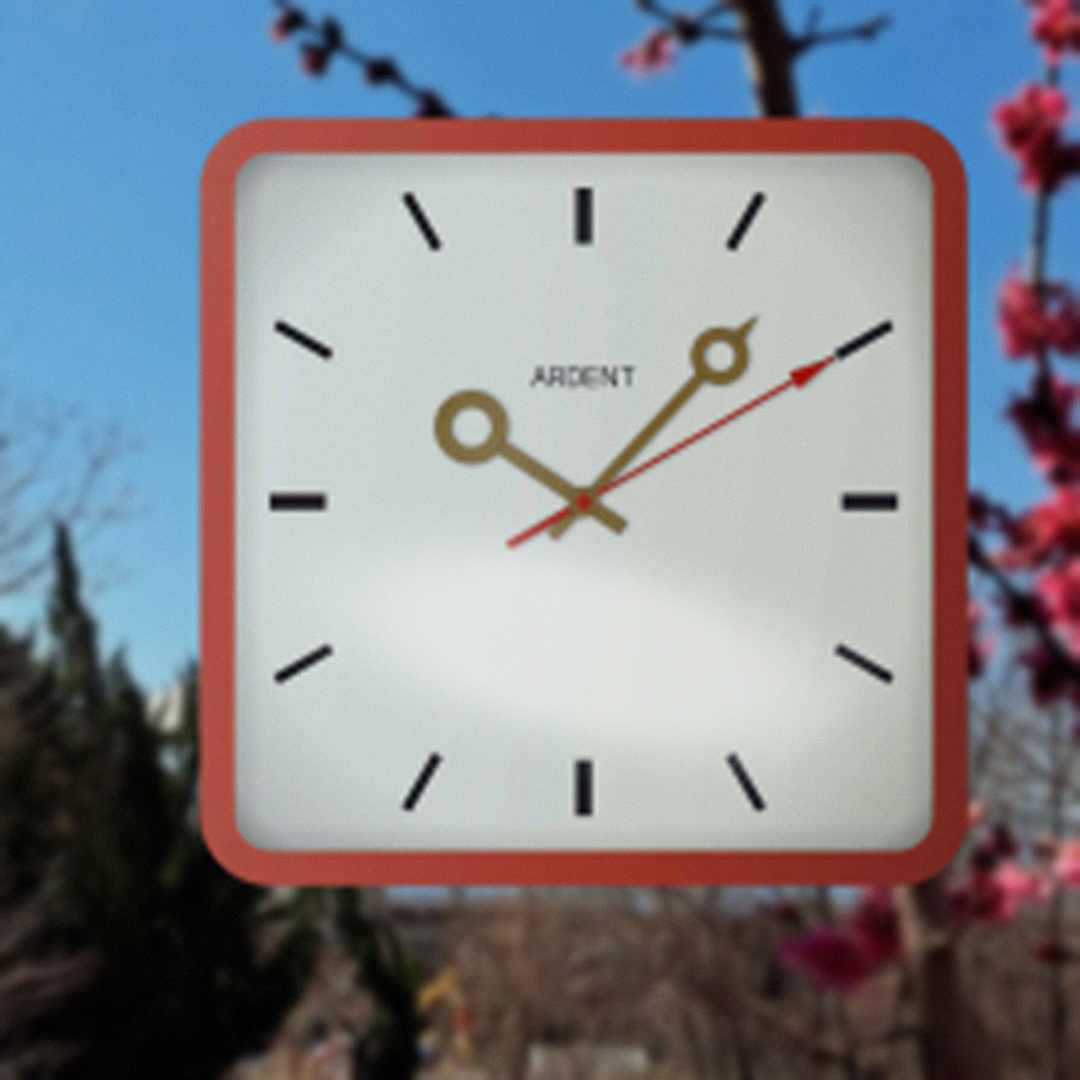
10:07:10
